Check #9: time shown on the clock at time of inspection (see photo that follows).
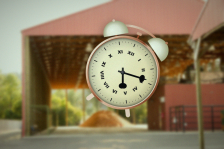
5:14
